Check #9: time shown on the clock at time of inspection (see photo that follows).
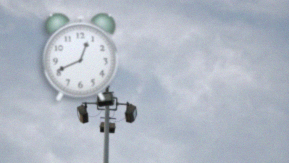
12:41
